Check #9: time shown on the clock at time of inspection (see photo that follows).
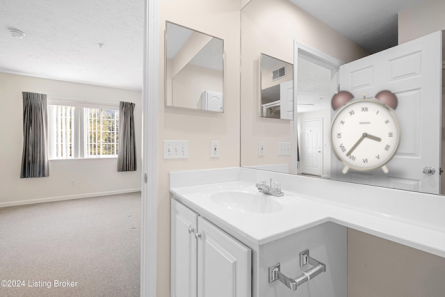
3:37
